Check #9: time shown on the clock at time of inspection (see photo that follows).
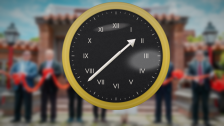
1:38
